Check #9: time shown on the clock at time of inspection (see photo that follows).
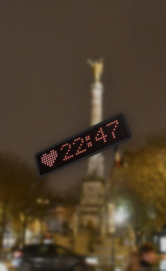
22:47
